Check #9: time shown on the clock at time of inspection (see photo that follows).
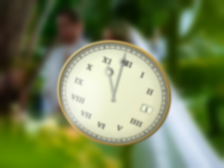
10:59
